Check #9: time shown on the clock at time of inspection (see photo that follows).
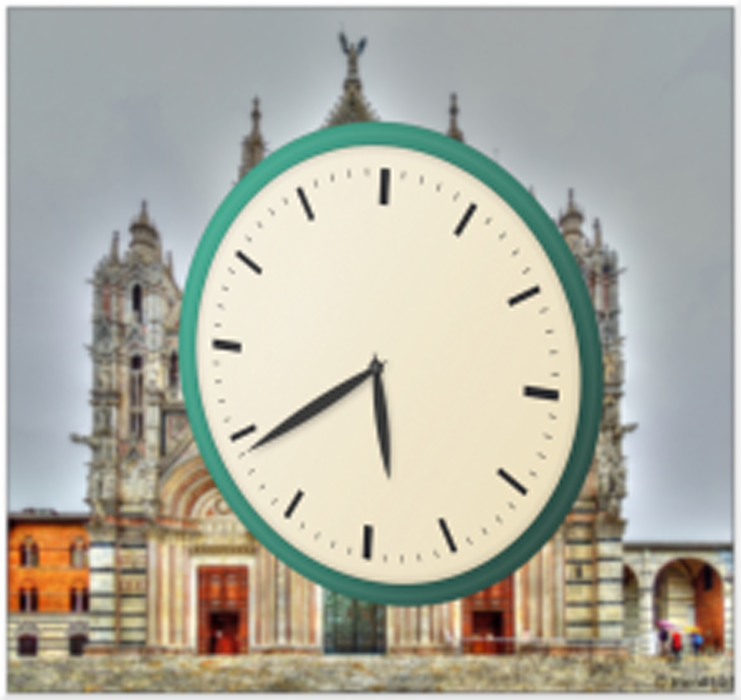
5:39
